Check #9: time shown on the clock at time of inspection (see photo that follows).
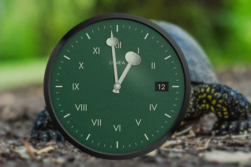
12:59
